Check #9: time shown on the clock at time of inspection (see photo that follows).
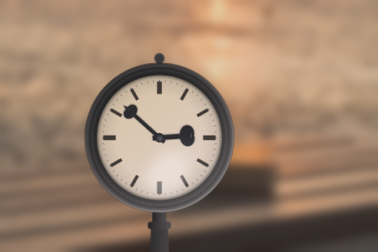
2:52
